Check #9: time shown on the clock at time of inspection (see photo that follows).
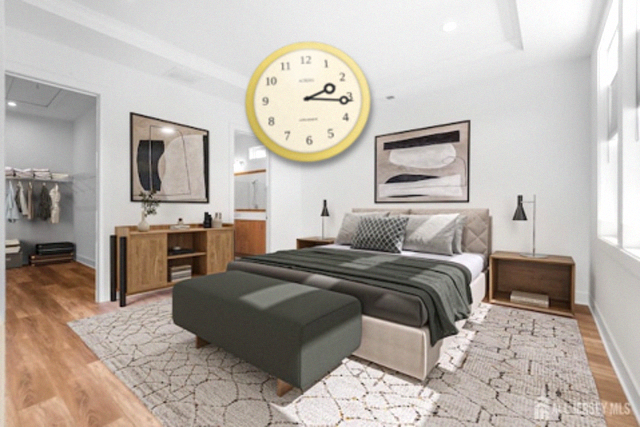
2:16
